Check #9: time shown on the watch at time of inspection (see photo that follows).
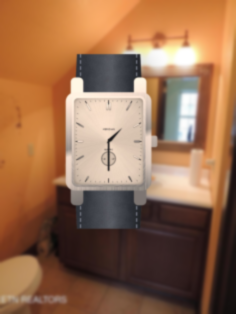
1:30
